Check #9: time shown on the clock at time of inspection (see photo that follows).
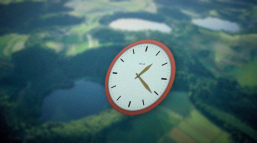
1:21
